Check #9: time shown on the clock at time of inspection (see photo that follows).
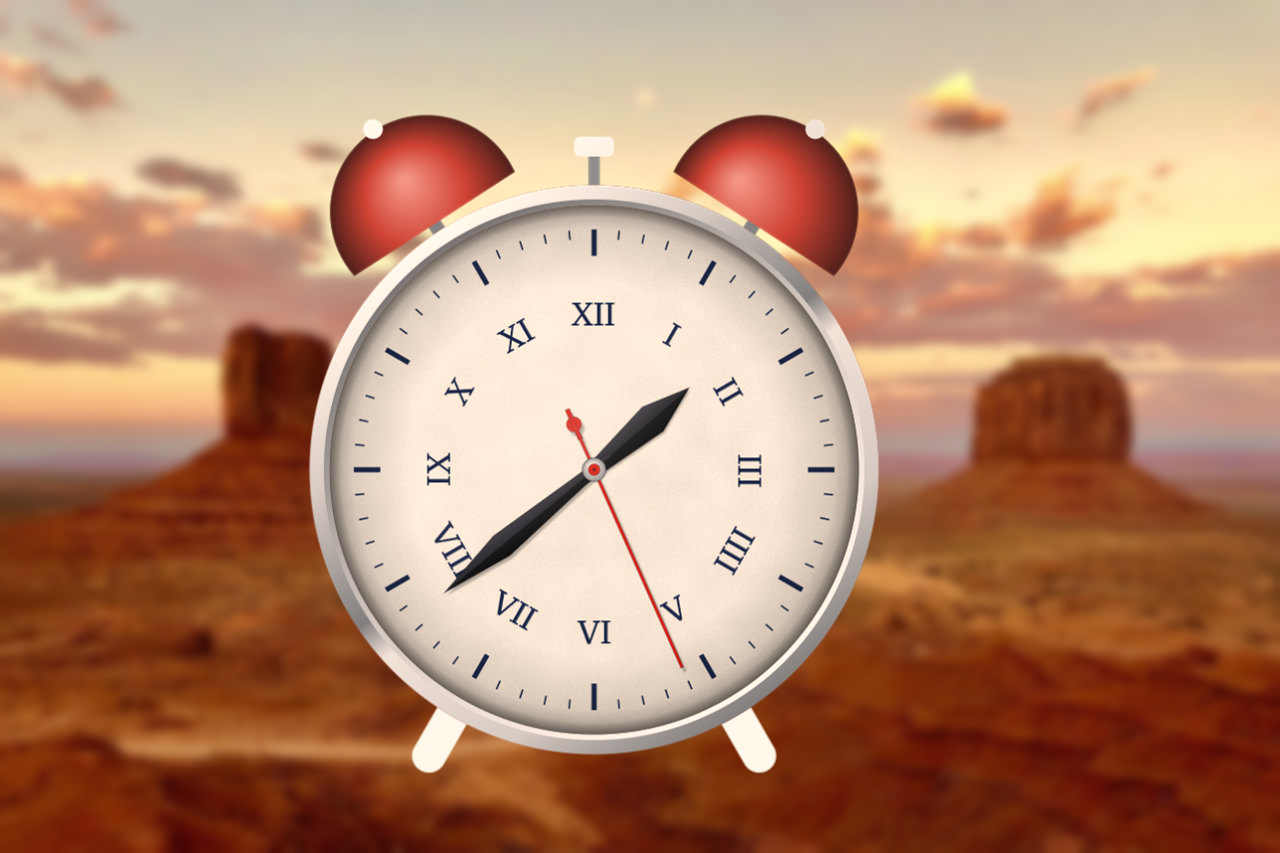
1:38:26
